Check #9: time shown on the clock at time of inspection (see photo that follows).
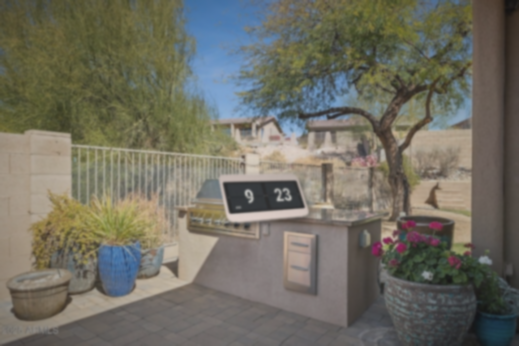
9:23
